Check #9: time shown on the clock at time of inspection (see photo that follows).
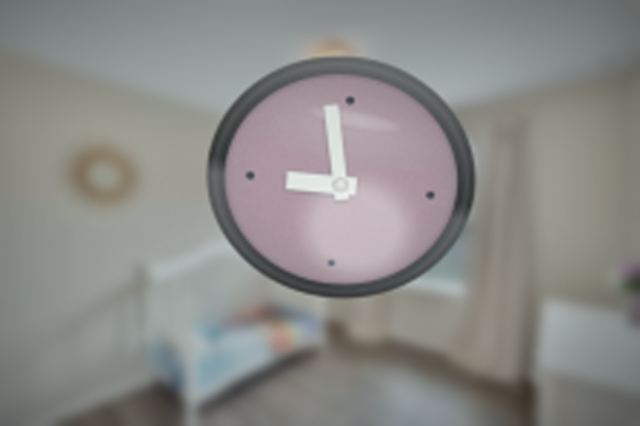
8:58
